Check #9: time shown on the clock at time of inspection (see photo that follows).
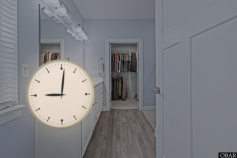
9:01
